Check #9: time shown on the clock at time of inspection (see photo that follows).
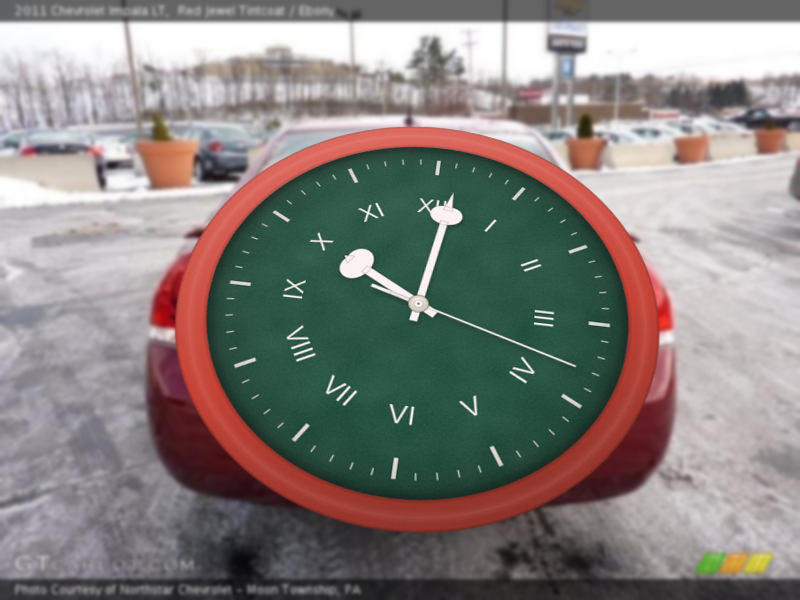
10:01:18
